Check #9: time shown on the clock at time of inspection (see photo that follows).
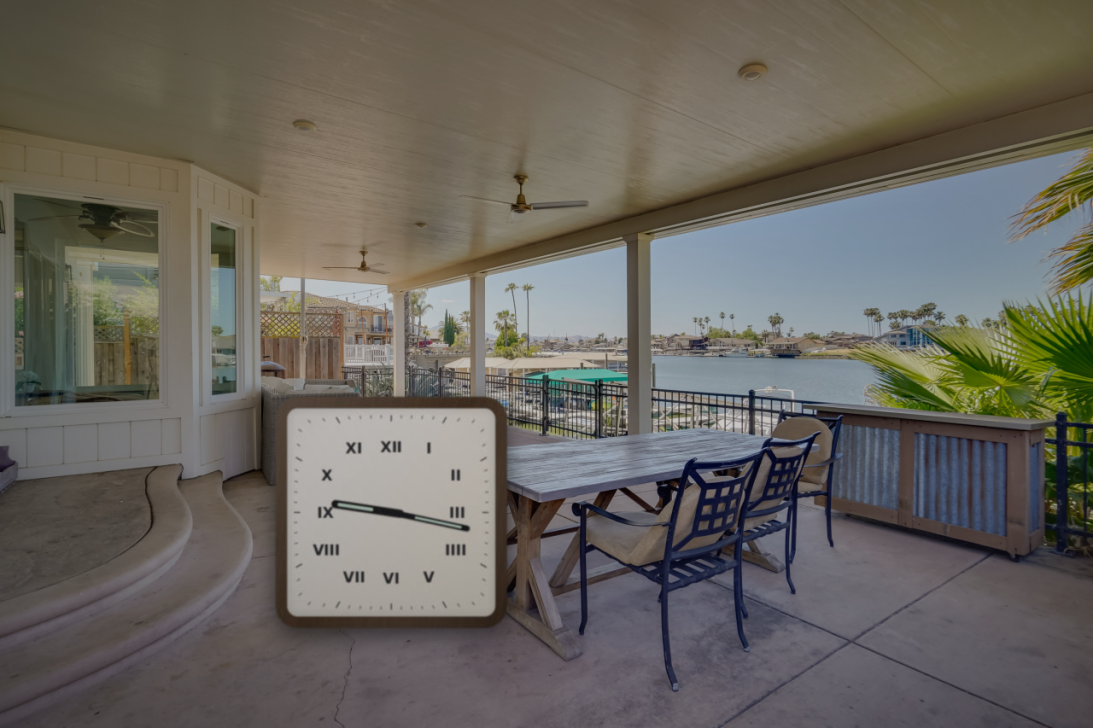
9:17
